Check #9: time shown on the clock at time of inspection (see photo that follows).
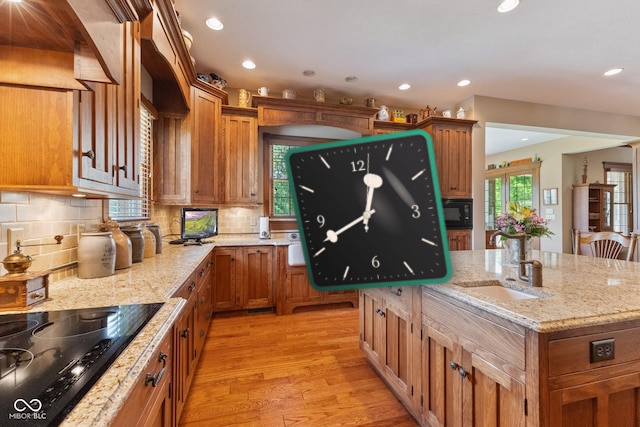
12:41:02
